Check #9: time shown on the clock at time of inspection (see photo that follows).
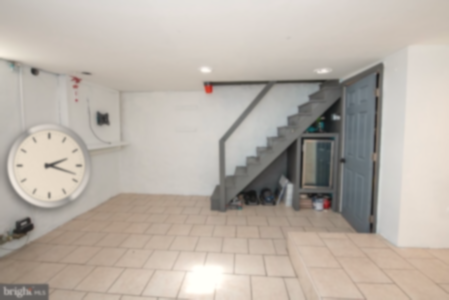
2:18
